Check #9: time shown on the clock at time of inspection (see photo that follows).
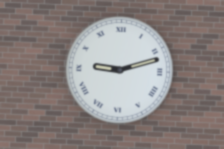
9:12
